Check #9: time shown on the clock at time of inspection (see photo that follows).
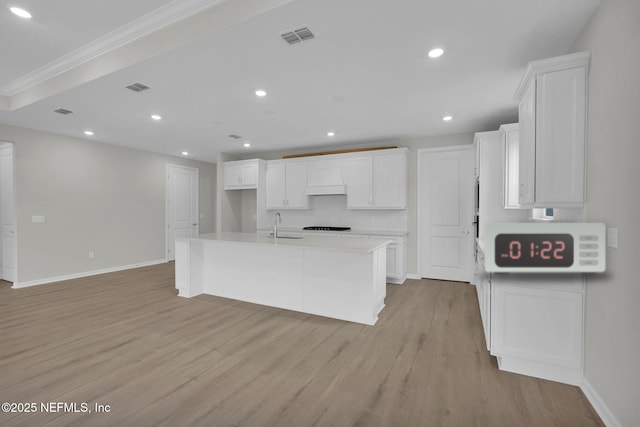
1:22
